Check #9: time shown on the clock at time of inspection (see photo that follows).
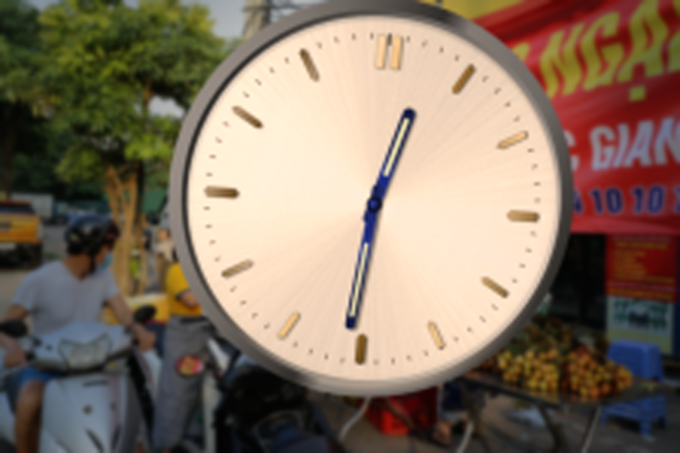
12:31
